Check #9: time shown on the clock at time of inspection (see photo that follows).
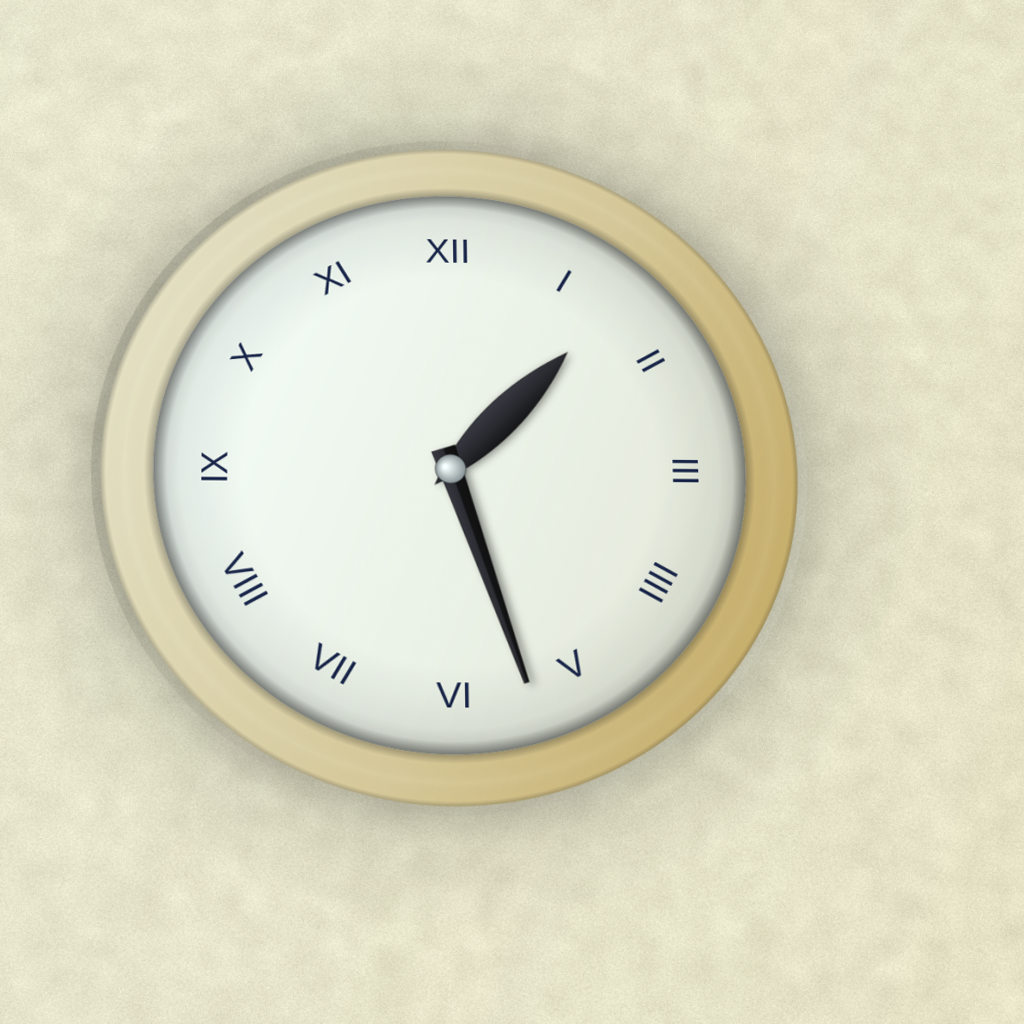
1:27
